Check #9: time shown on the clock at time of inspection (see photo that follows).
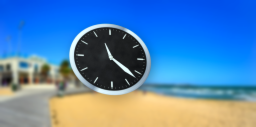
11:22
